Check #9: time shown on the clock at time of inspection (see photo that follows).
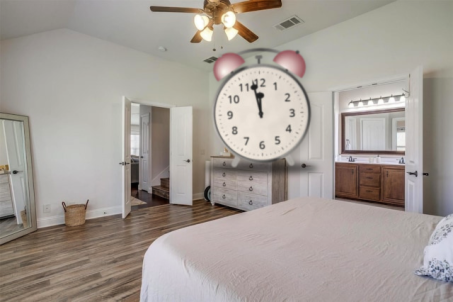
11:58
